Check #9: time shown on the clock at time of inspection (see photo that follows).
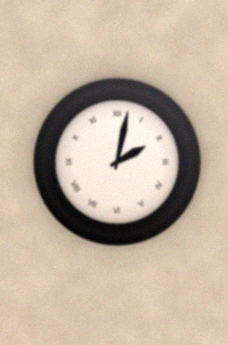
2:02
